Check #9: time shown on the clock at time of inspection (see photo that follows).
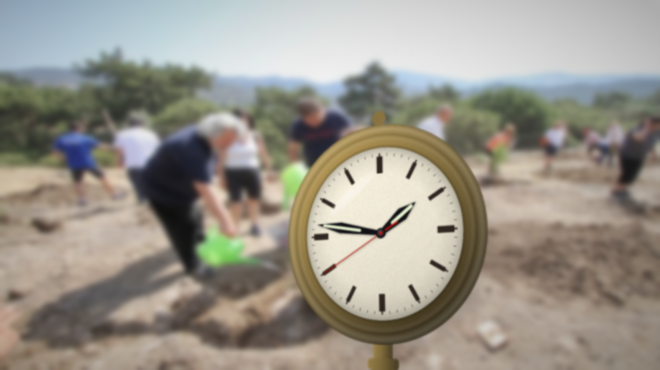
1:46:40
